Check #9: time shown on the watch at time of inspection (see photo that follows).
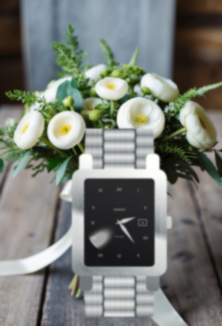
2:24
